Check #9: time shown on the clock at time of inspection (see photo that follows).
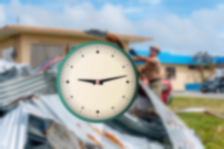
9:13
